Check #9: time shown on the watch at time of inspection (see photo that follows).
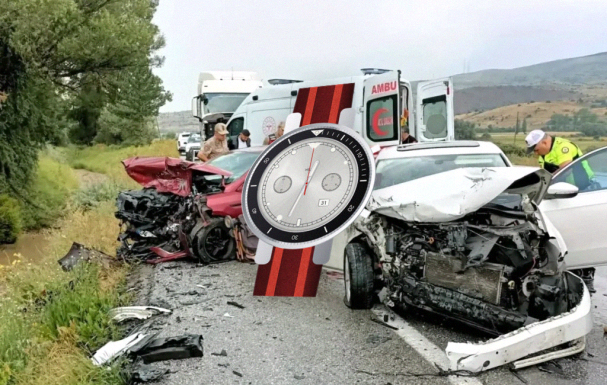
12:33
